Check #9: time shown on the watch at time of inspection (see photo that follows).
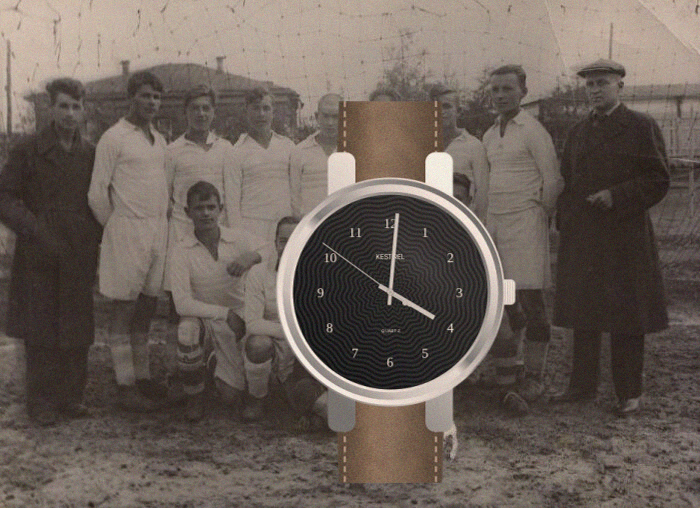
4:00:51
